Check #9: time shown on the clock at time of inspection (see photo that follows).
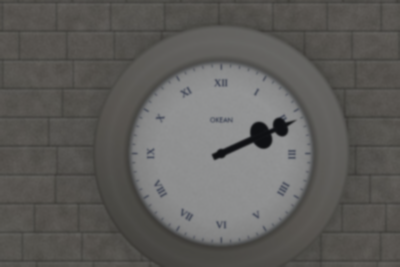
2:11
